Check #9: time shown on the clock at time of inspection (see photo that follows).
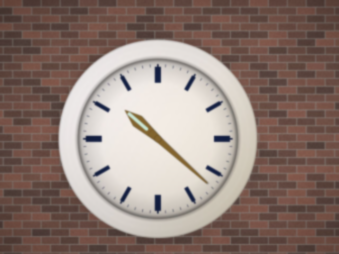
10:22
